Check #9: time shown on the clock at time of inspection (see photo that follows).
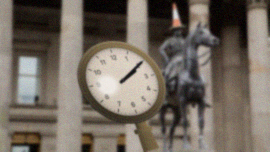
2:10
